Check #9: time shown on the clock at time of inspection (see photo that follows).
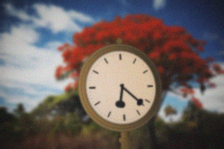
6:22
